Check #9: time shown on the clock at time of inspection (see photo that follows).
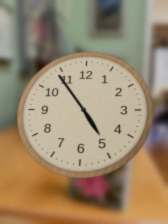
4:54
